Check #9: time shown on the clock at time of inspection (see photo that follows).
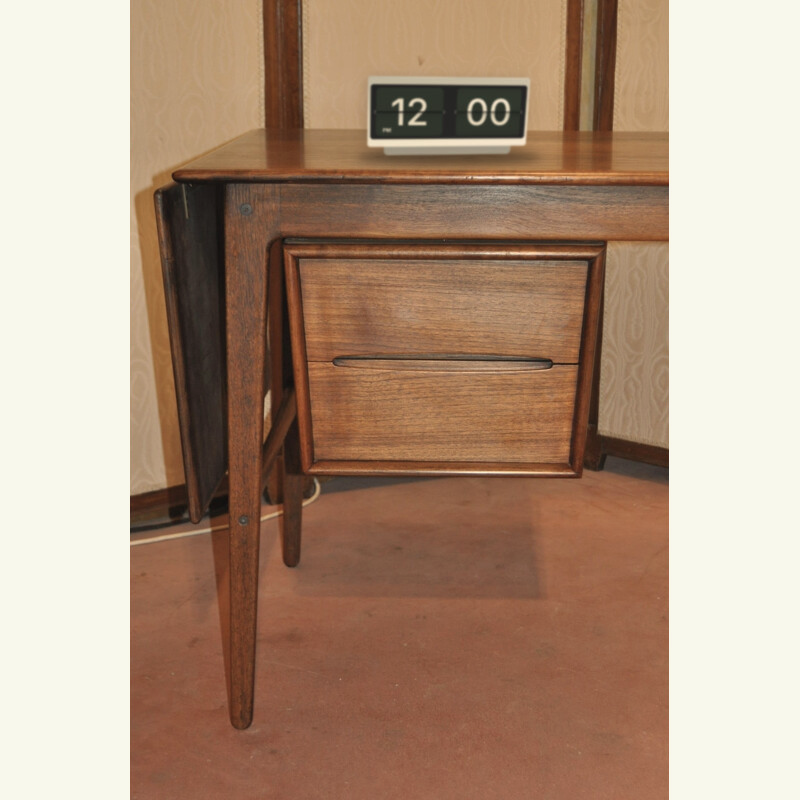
12:00
